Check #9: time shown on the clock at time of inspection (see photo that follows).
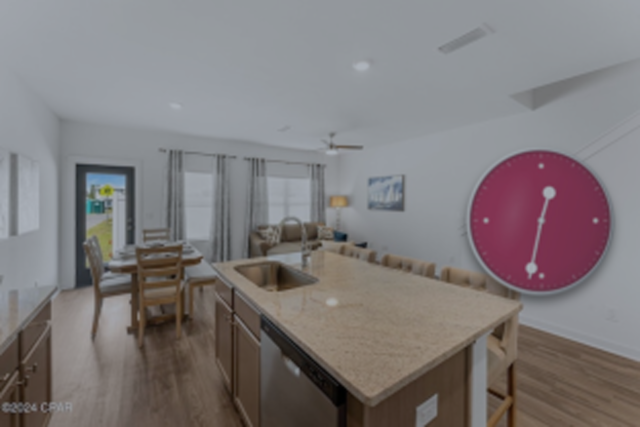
12:32
